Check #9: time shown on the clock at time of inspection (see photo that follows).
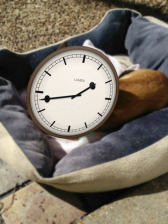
1:43
